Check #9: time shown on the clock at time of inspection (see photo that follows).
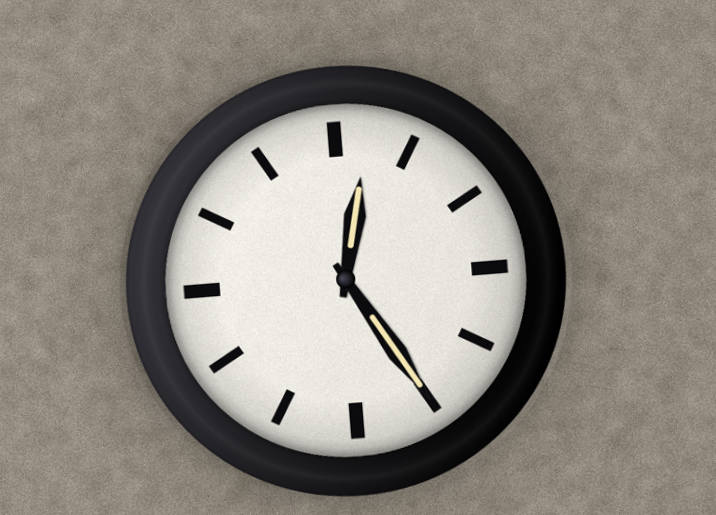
12:25
